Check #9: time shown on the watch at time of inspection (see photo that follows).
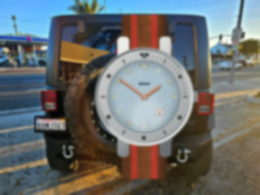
1:51
